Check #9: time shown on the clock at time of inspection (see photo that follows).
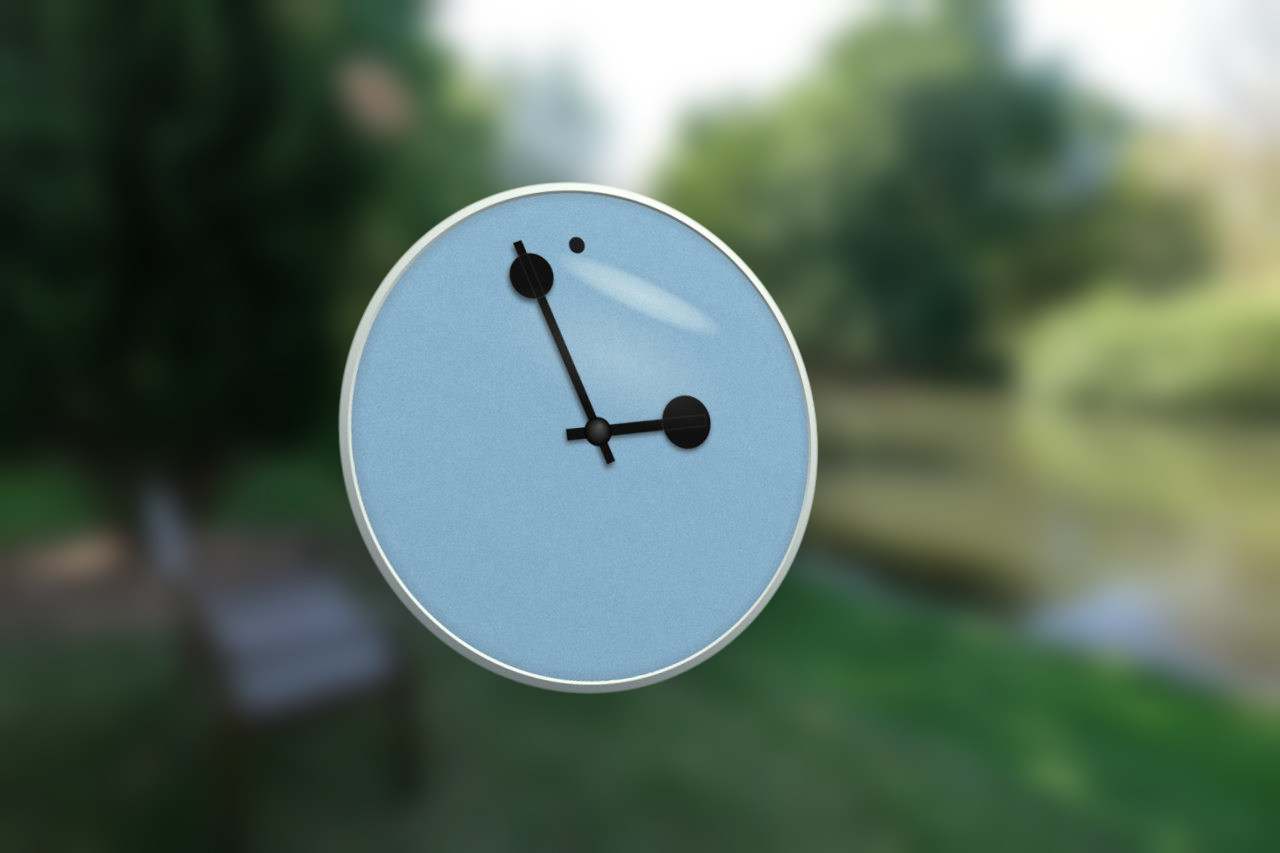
2:57
